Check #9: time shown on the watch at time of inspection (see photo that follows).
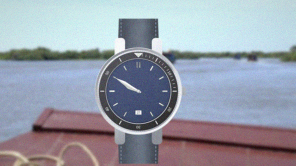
9:50
